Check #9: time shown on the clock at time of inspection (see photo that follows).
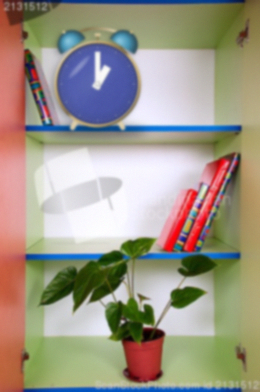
1:00
